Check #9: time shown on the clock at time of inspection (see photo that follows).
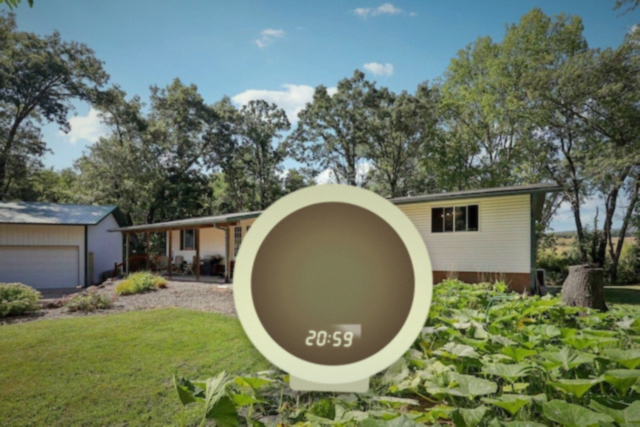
20:59
